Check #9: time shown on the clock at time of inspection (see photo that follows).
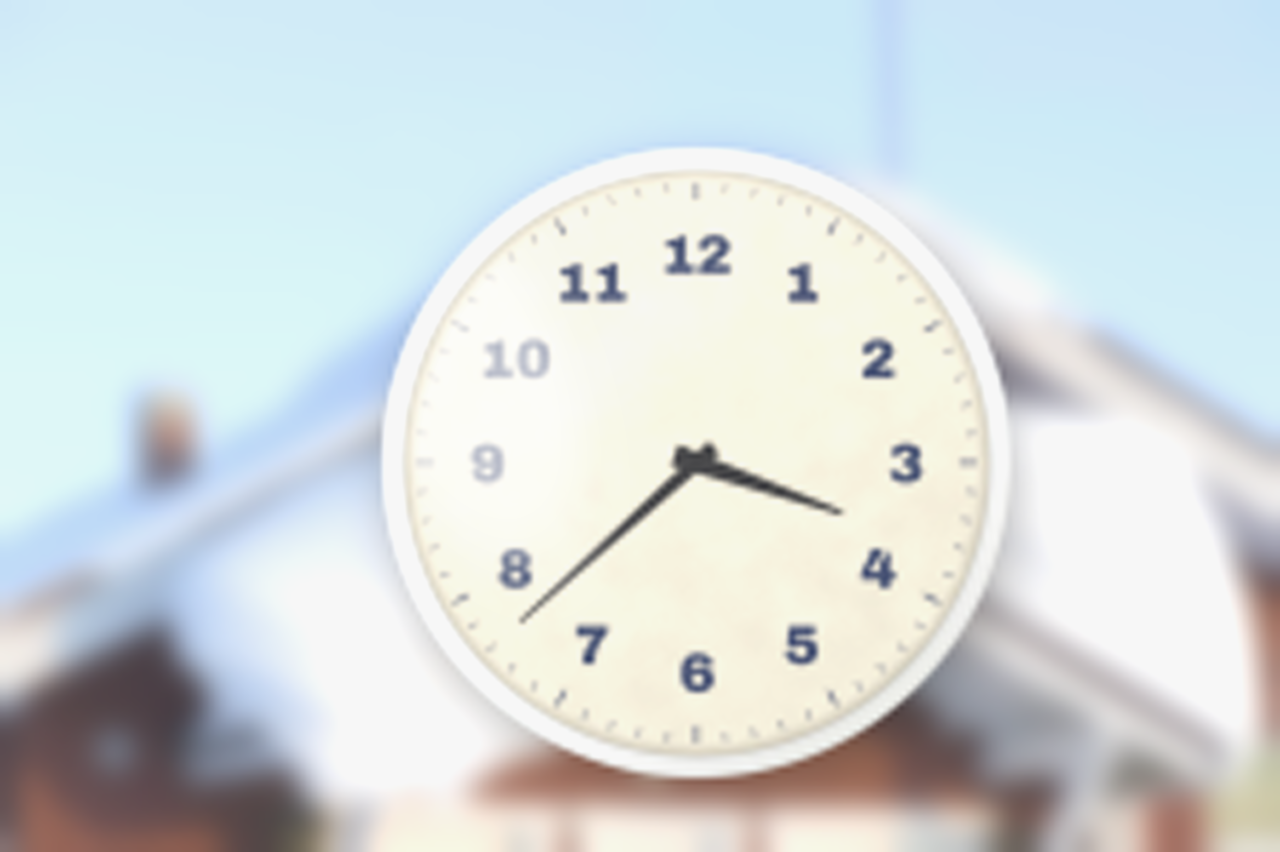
3:38
